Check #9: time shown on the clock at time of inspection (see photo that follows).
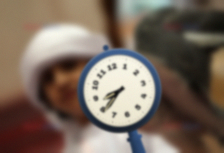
8:39
